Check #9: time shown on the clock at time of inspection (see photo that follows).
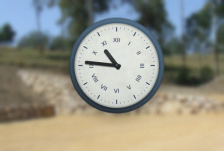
10:46
